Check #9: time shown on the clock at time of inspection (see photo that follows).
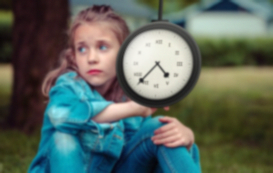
4:37
